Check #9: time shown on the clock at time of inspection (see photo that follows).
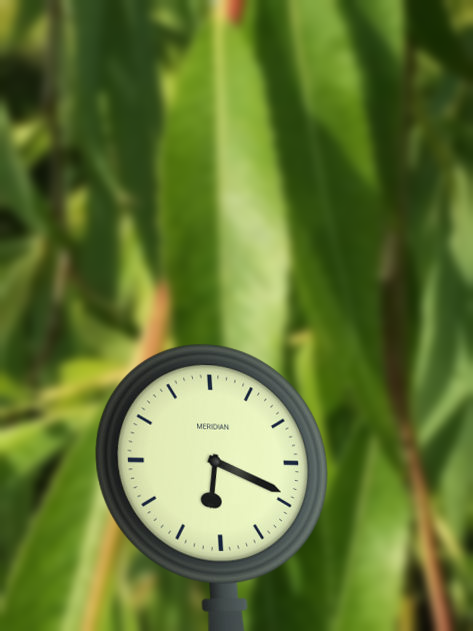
6:19
